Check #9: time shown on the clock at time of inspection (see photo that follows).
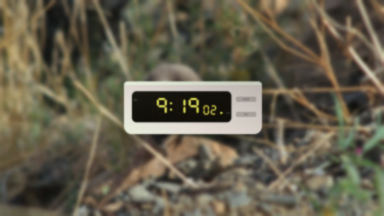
9:19:02
